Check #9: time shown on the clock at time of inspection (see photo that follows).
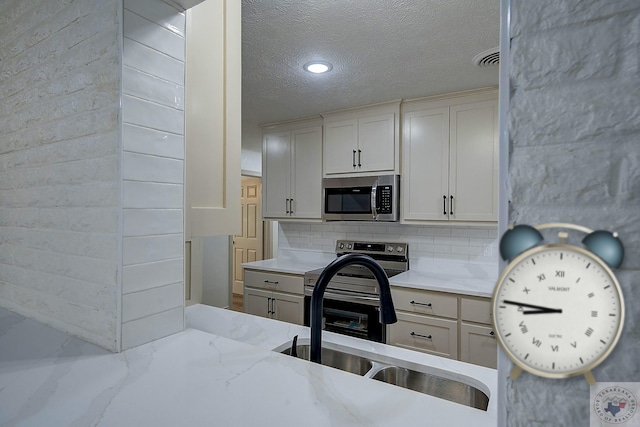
8:46
